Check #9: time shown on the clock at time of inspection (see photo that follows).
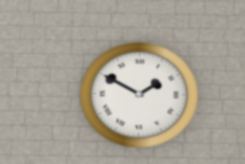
1:50
